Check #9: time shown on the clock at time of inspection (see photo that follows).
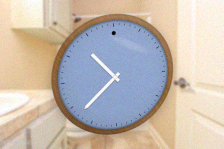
10:38
